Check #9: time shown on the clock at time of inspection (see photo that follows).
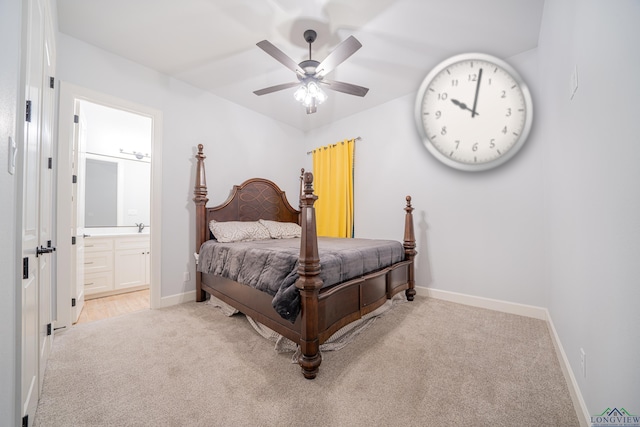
10:02
